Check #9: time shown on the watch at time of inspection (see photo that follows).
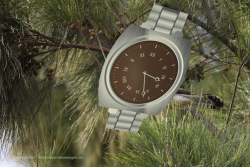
3:27
